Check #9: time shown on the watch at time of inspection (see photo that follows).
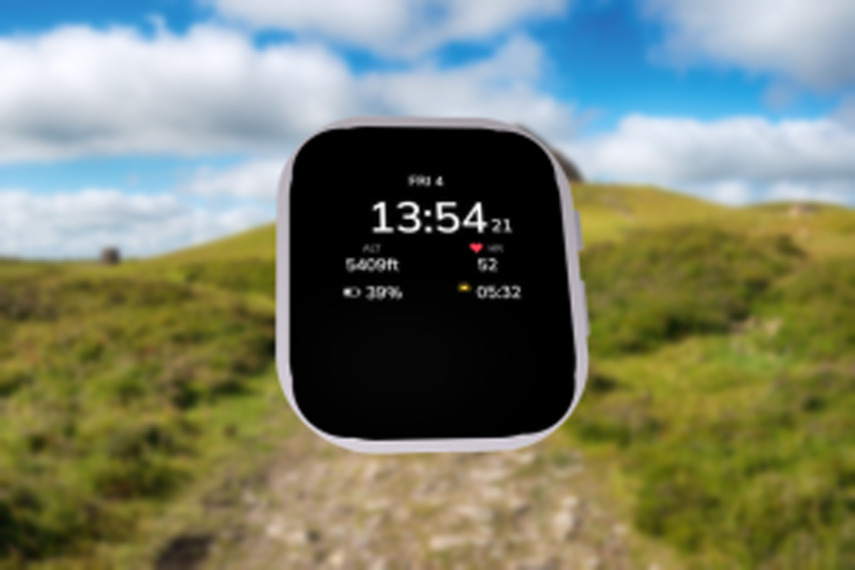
13:54
